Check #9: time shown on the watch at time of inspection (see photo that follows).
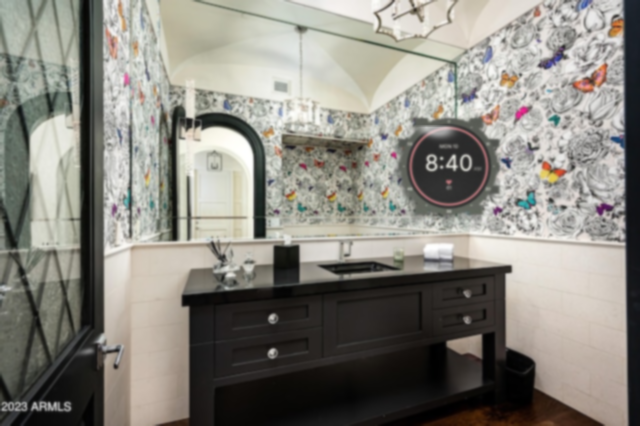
8:40
